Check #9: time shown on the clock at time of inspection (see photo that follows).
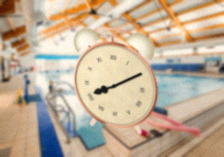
8:10
